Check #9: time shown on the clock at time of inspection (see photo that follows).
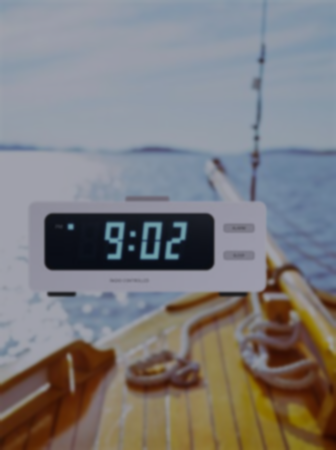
9:02
